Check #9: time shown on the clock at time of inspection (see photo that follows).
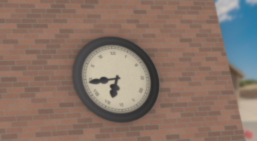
6:44
